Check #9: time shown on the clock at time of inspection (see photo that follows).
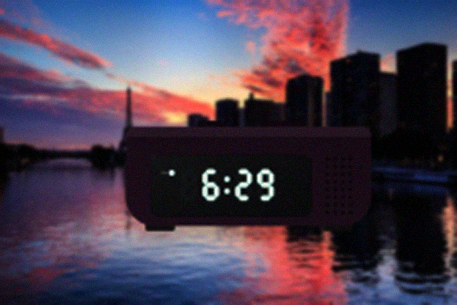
6:29
